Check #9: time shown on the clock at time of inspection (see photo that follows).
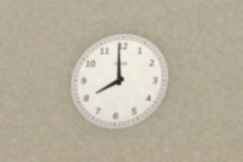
7:59
